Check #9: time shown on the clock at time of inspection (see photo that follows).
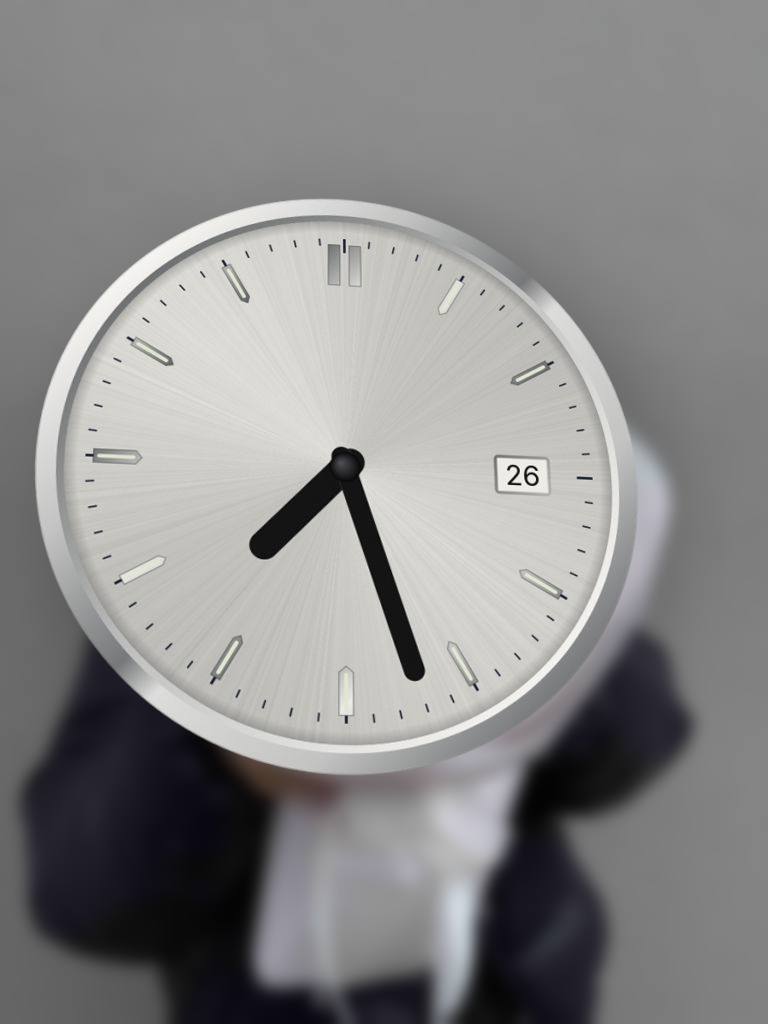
7:27
